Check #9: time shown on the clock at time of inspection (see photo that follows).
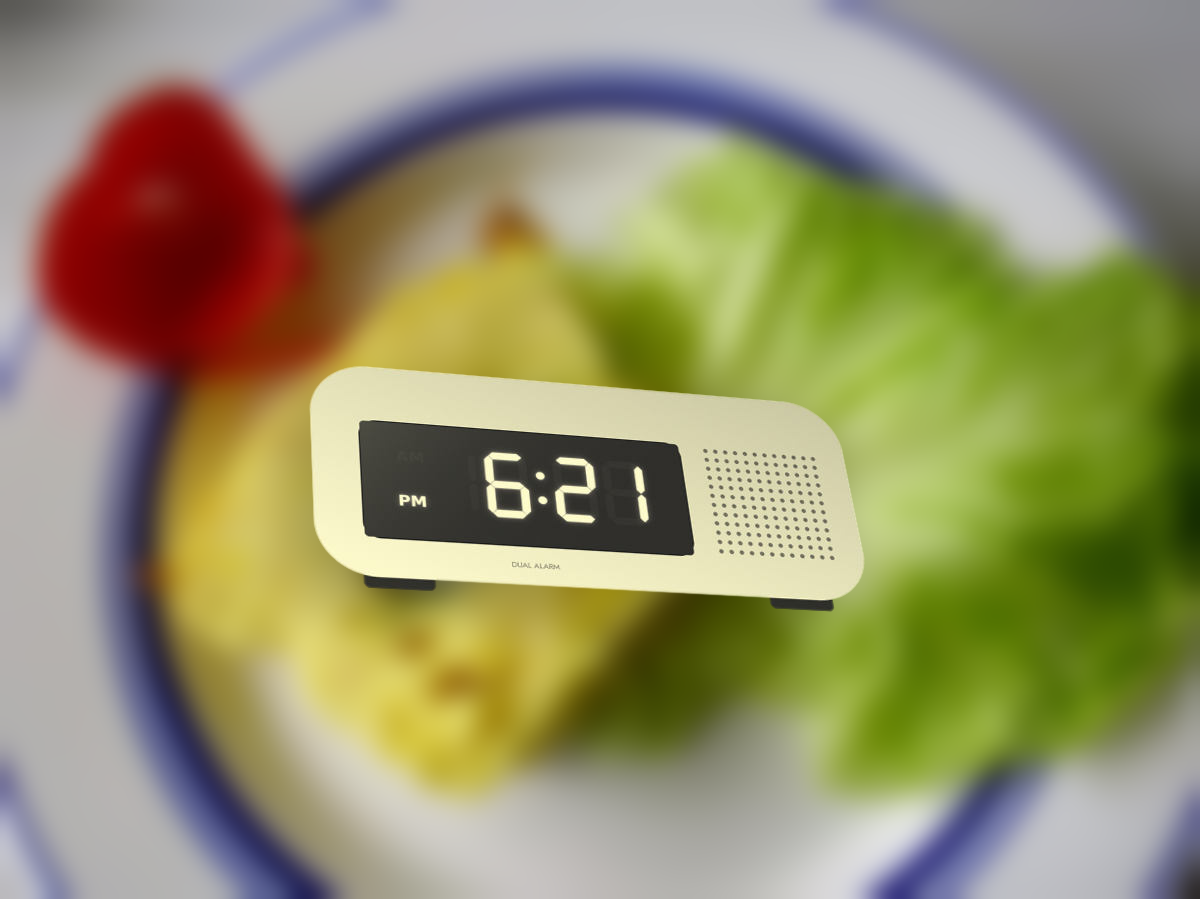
6:21
